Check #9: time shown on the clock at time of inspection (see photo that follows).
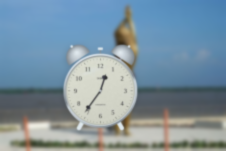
12:36
